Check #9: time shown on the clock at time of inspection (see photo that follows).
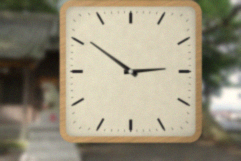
2:51
